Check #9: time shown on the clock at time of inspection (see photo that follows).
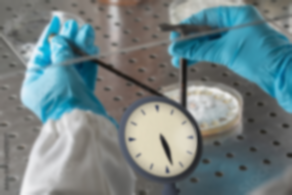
5:28
